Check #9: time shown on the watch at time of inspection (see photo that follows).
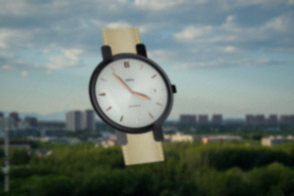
3:54
